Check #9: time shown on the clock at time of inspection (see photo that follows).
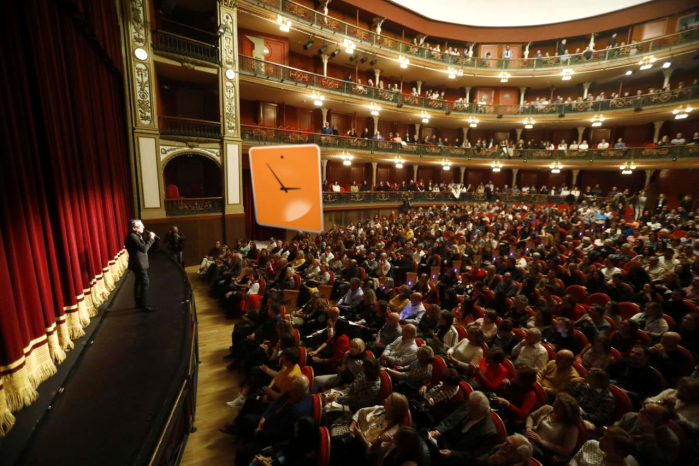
2:54
